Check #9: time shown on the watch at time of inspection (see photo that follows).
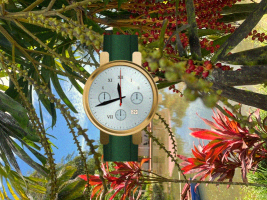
11:42
